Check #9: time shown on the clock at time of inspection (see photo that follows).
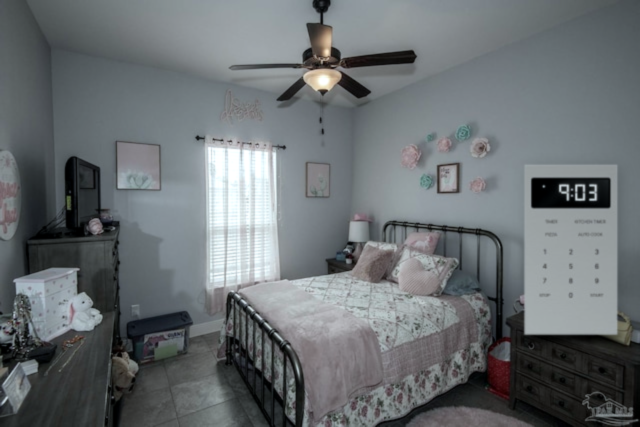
9:03
